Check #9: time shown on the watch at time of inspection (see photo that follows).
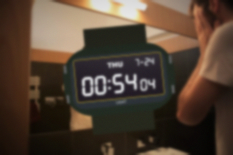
0:54:04
